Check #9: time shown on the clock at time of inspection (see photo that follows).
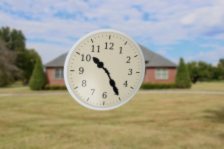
10:25
